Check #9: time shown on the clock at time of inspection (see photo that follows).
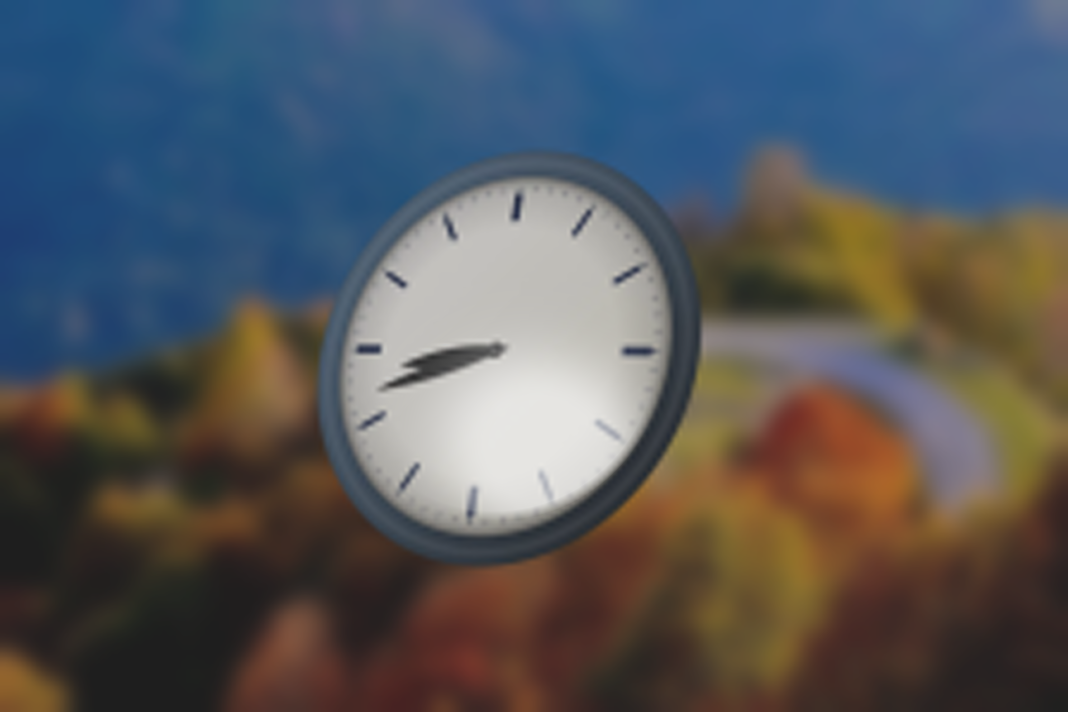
8:42
